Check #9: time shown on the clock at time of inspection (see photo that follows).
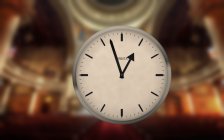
12:57
